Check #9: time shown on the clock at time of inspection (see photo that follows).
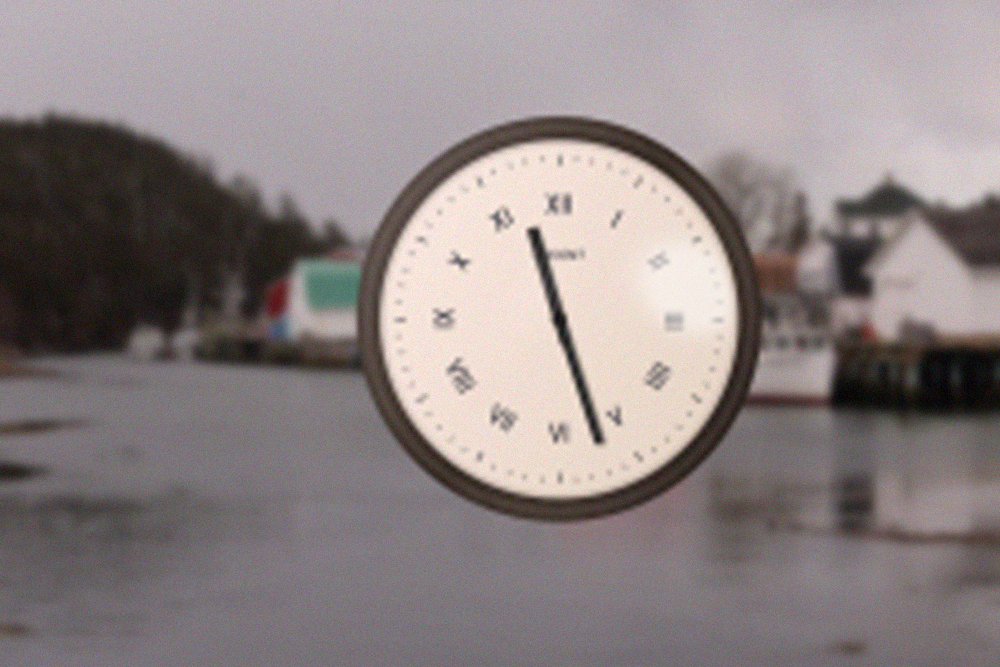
11:27
